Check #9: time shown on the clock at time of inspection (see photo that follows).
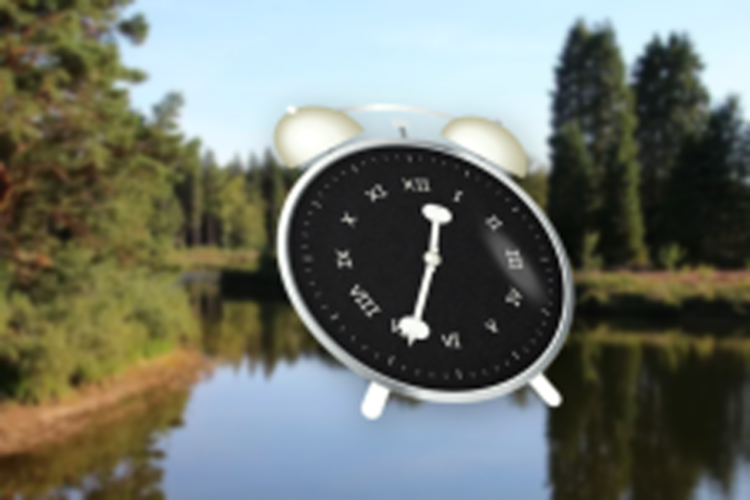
12:34
